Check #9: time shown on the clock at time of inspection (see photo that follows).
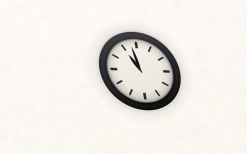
10:58
